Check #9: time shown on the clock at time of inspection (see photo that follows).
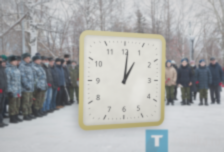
1:01
